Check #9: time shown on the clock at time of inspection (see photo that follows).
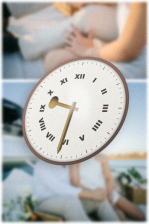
9:31
